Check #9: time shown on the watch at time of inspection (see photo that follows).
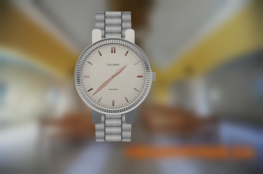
1:38
